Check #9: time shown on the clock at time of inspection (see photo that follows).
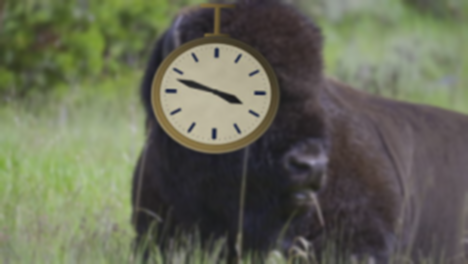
3:48
